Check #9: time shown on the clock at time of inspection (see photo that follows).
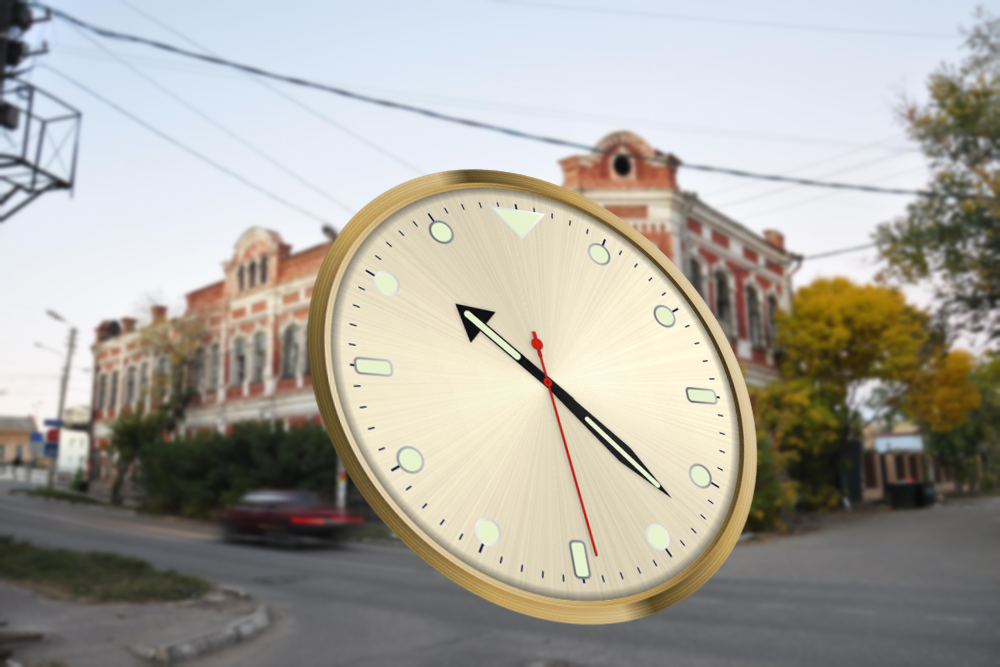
10:22:29
